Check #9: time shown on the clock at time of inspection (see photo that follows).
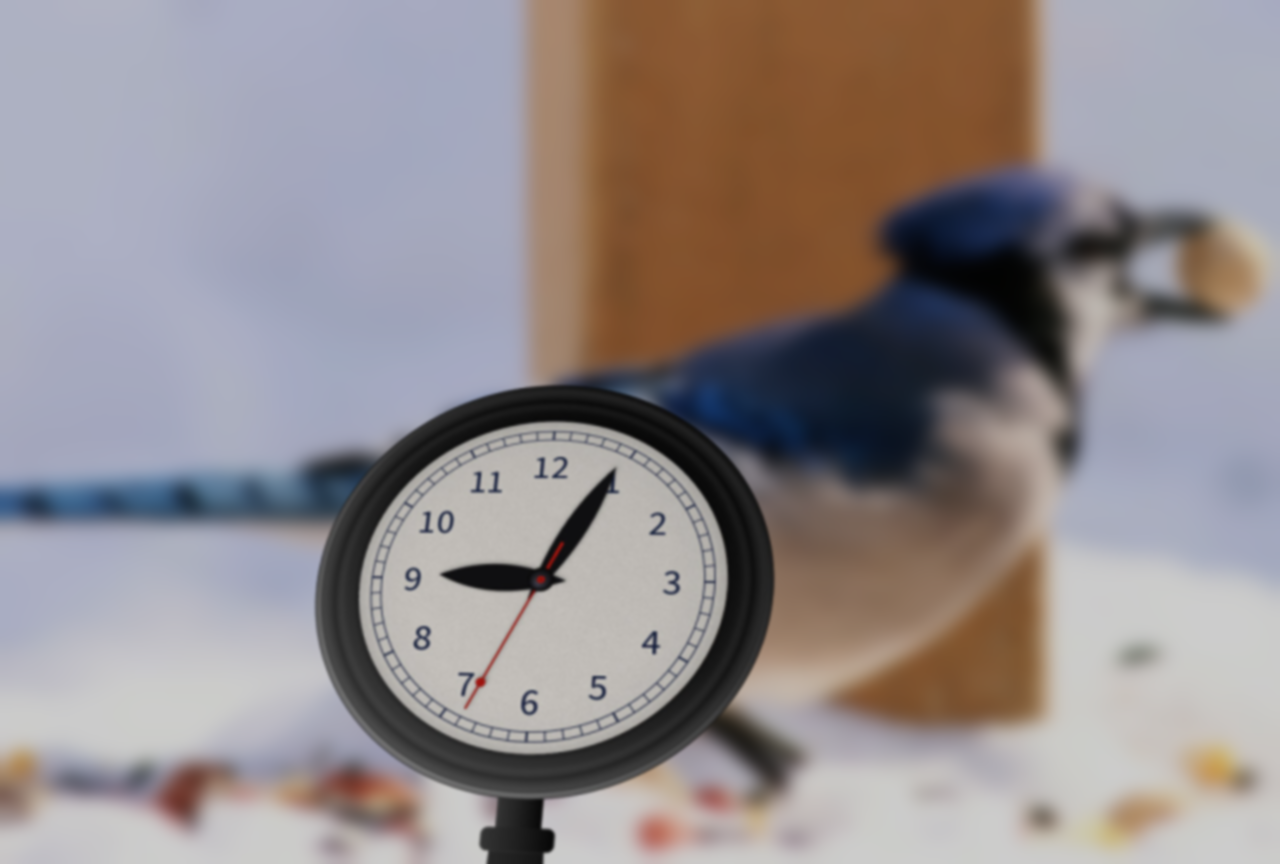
9:04:34
